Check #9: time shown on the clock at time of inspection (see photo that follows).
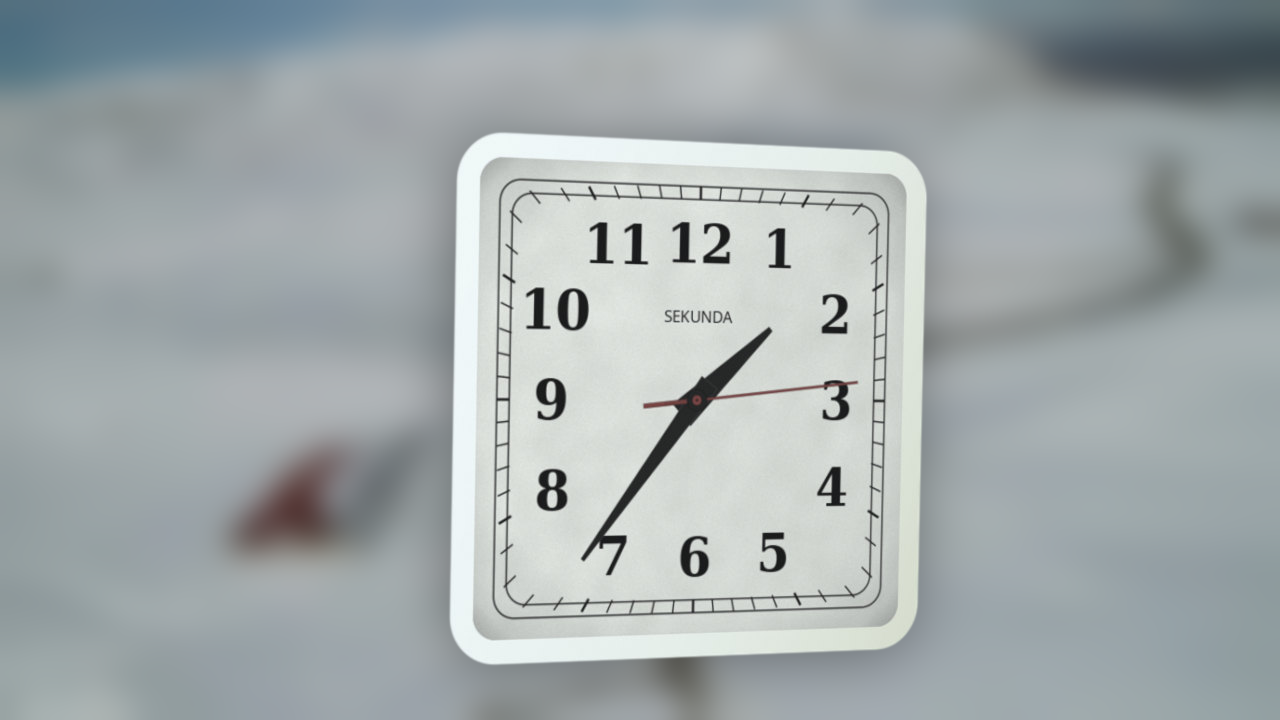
1:36:14
